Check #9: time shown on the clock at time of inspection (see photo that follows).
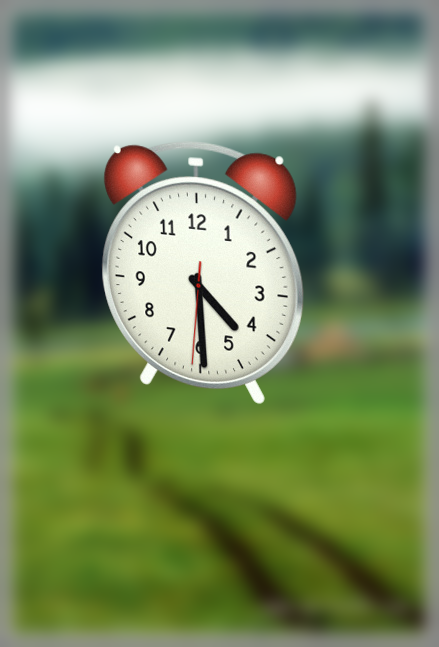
4:29:31
